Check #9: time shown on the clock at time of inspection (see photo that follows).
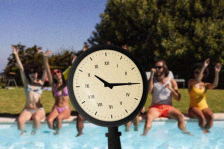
10:15
